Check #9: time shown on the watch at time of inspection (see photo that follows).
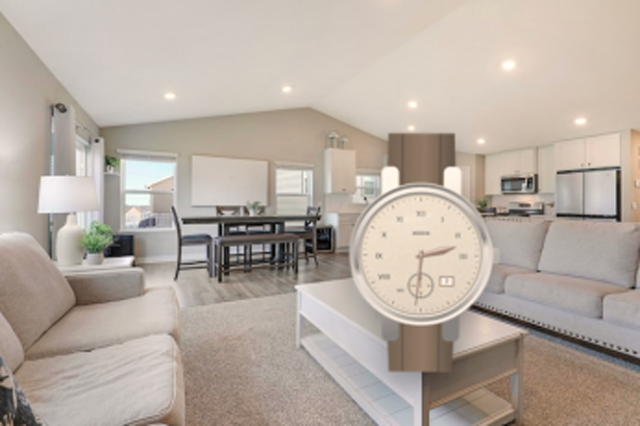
2:31
